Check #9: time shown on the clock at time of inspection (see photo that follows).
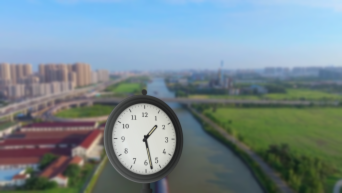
1:28
